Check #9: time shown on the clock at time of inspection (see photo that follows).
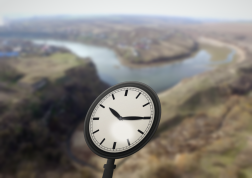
10:15
